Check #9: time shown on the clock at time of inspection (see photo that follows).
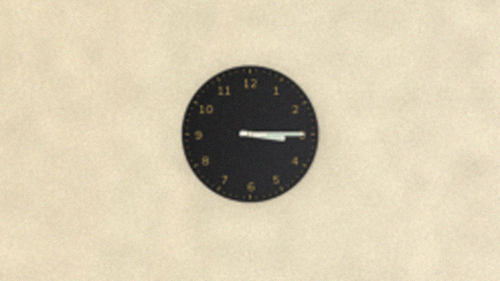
3:15
